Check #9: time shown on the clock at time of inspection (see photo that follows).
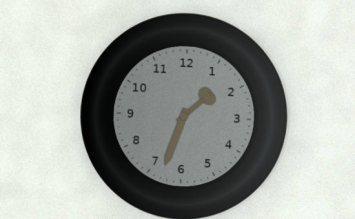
1:33
